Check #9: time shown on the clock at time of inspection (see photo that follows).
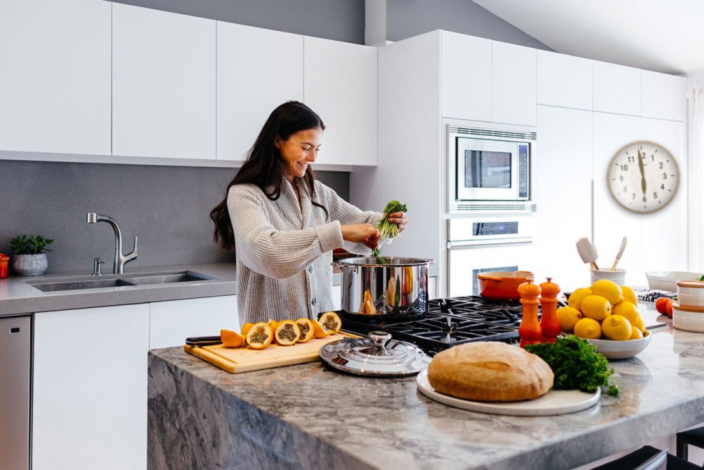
5:59
